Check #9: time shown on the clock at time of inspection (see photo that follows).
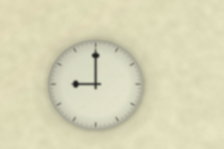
9:00
